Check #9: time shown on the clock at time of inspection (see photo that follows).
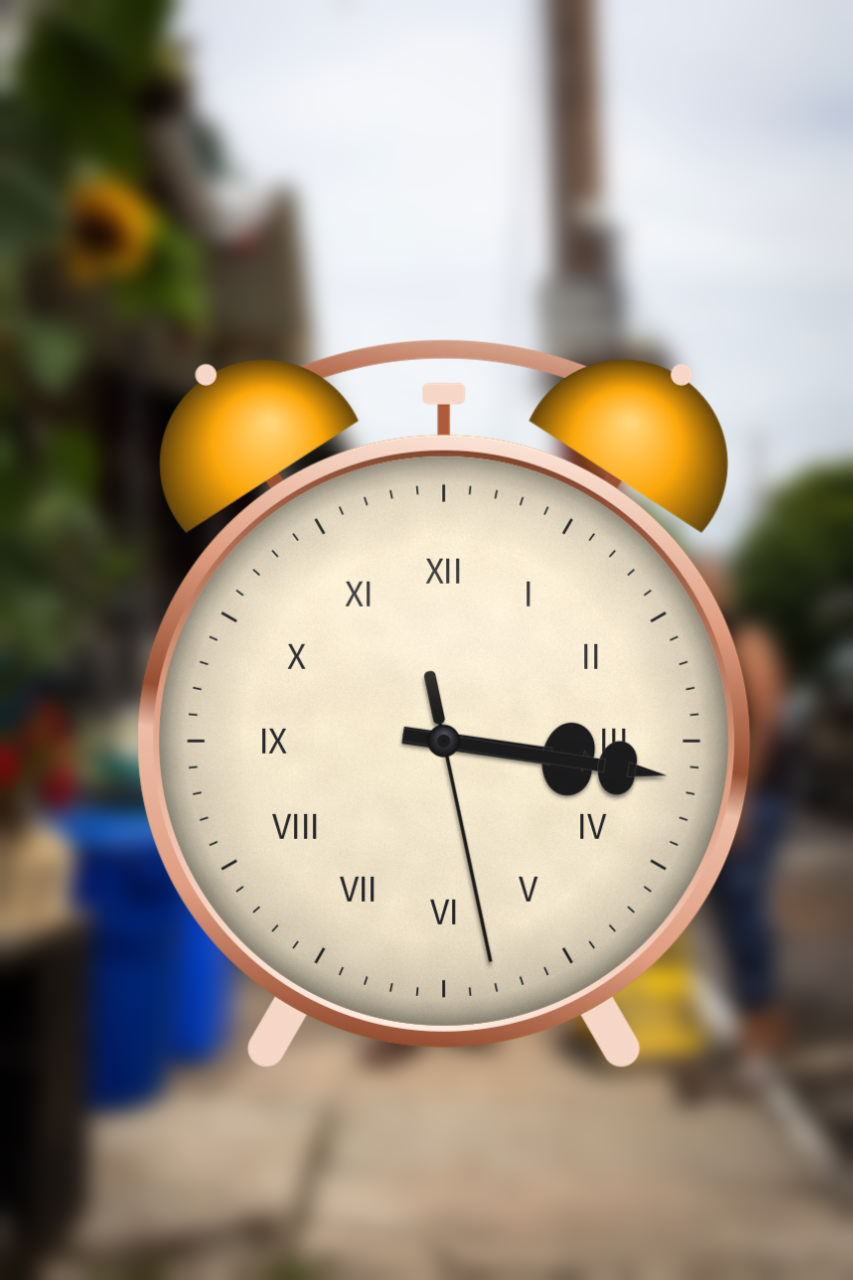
3:16:28
